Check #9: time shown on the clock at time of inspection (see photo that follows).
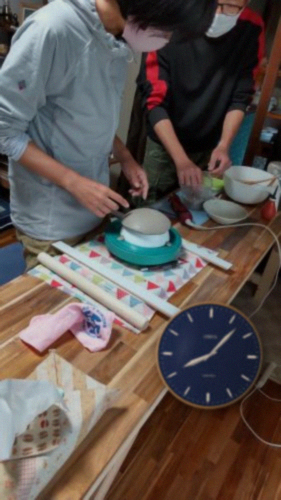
8:07
